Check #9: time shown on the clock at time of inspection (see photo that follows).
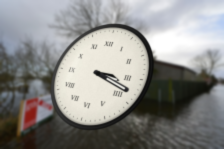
3:18
